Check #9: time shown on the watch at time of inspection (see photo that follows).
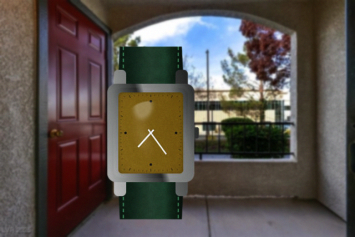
7:24
